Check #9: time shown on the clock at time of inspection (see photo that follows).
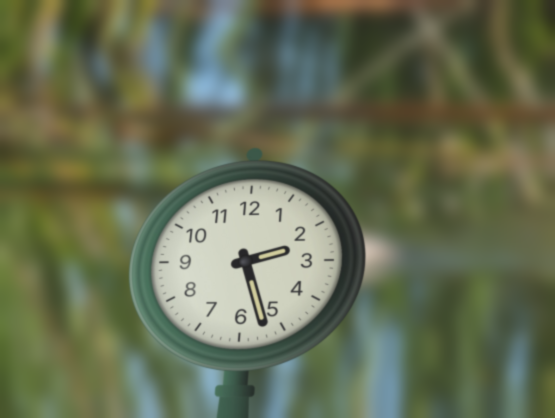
2:27
